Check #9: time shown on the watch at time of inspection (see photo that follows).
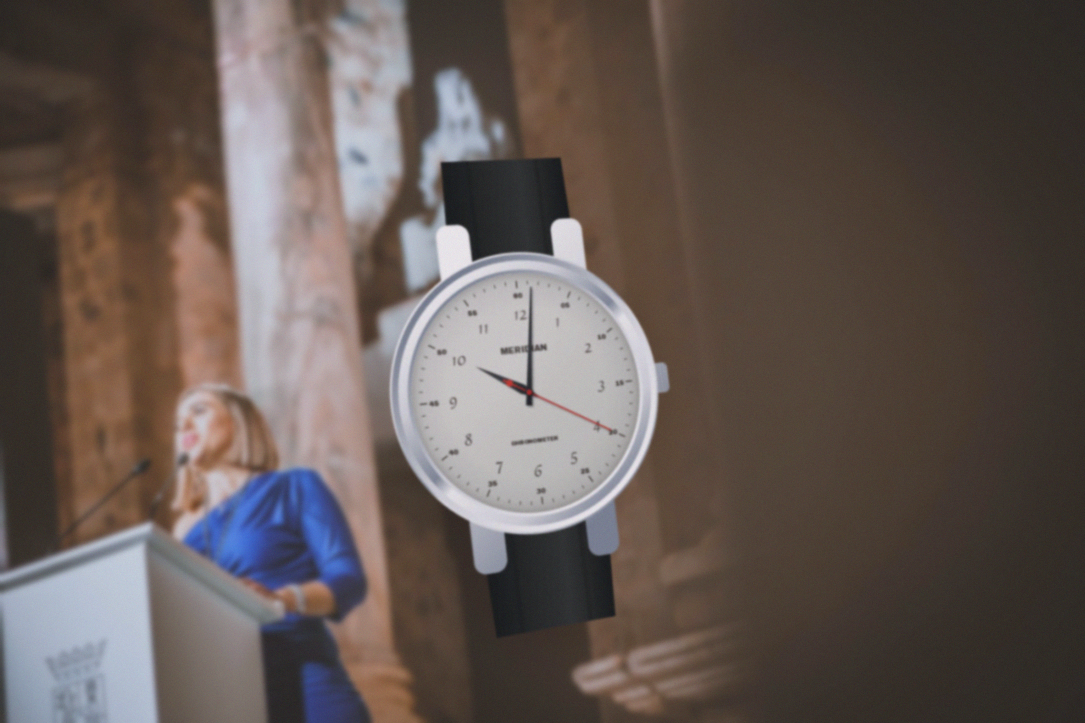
10:01:20
